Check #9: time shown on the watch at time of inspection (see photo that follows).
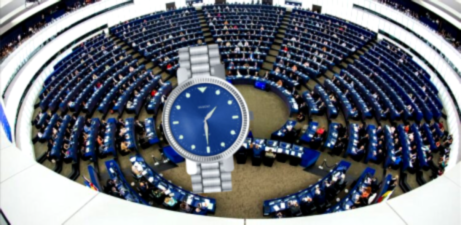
1:30
